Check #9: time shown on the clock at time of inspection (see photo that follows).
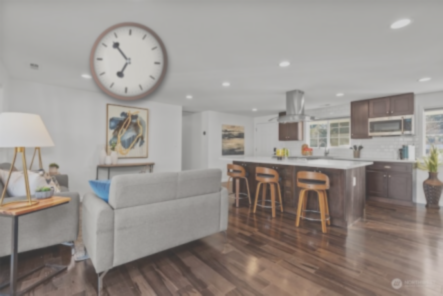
6:53
